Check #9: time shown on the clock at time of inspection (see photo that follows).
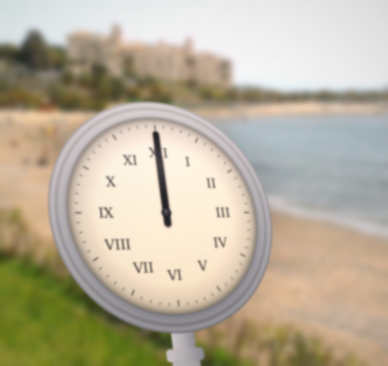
12:00
